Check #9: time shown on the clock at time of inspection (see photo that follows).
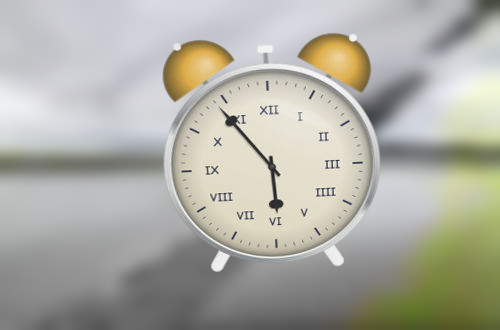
5:54
